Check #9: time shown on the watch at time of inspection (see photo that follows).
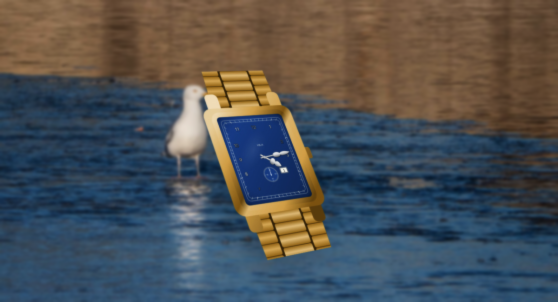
4:14
